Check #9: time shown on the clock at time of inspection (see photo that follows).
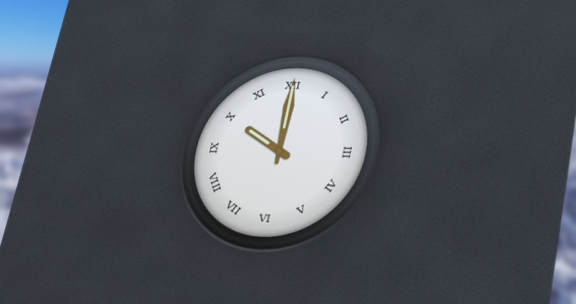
10:00
